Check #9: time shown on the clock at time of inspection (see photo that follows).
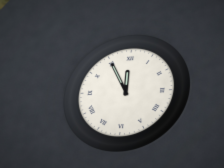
11:55
